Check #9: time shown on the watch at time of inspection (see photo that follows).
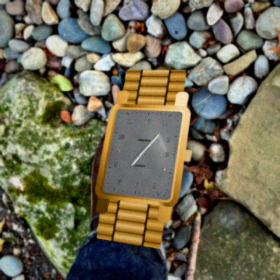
7:06
